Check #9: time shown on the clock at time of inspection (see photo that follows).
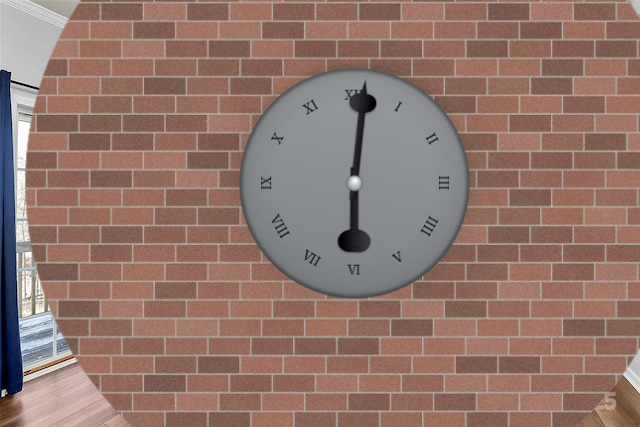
6:01
